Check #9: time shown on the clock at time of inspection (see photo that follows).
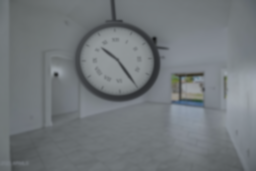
10:25
